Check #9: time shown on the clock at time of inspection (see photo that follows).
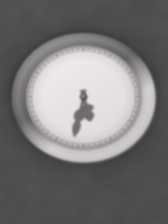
5:32
